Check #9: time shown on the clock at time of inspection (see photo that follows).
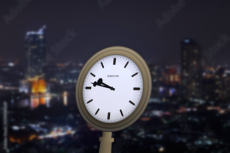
9:47
